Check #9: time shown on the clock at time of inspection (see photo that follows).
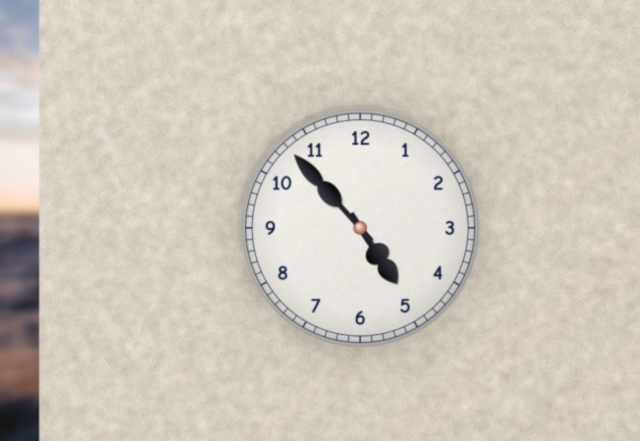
4:53
